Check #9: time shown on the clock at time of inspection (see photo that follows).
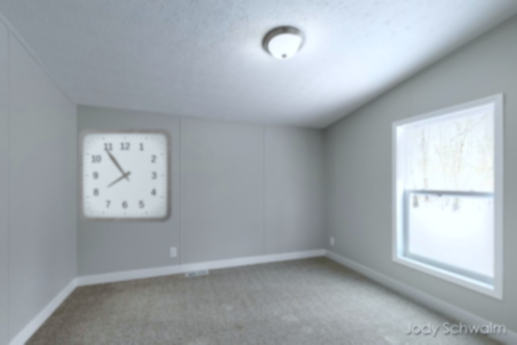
7:54
